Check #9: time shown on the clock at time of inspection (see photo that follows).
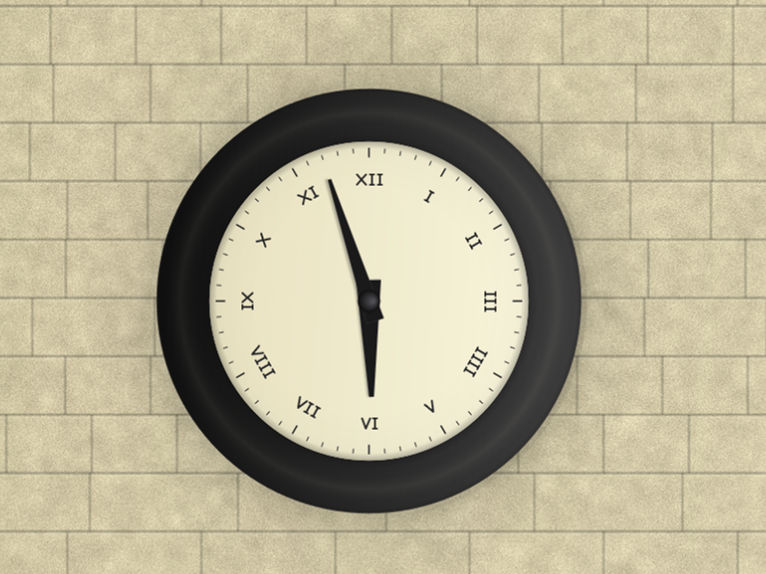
5:57
